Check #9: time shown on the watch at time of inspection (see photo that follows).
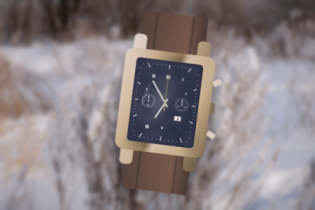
6:54
